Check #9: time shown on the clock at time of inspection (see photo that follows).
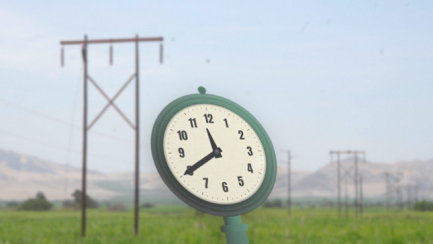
11:40
